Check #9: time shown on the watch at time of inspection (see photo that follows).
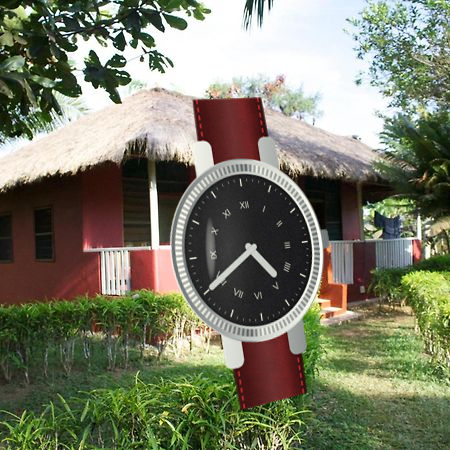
4:40
